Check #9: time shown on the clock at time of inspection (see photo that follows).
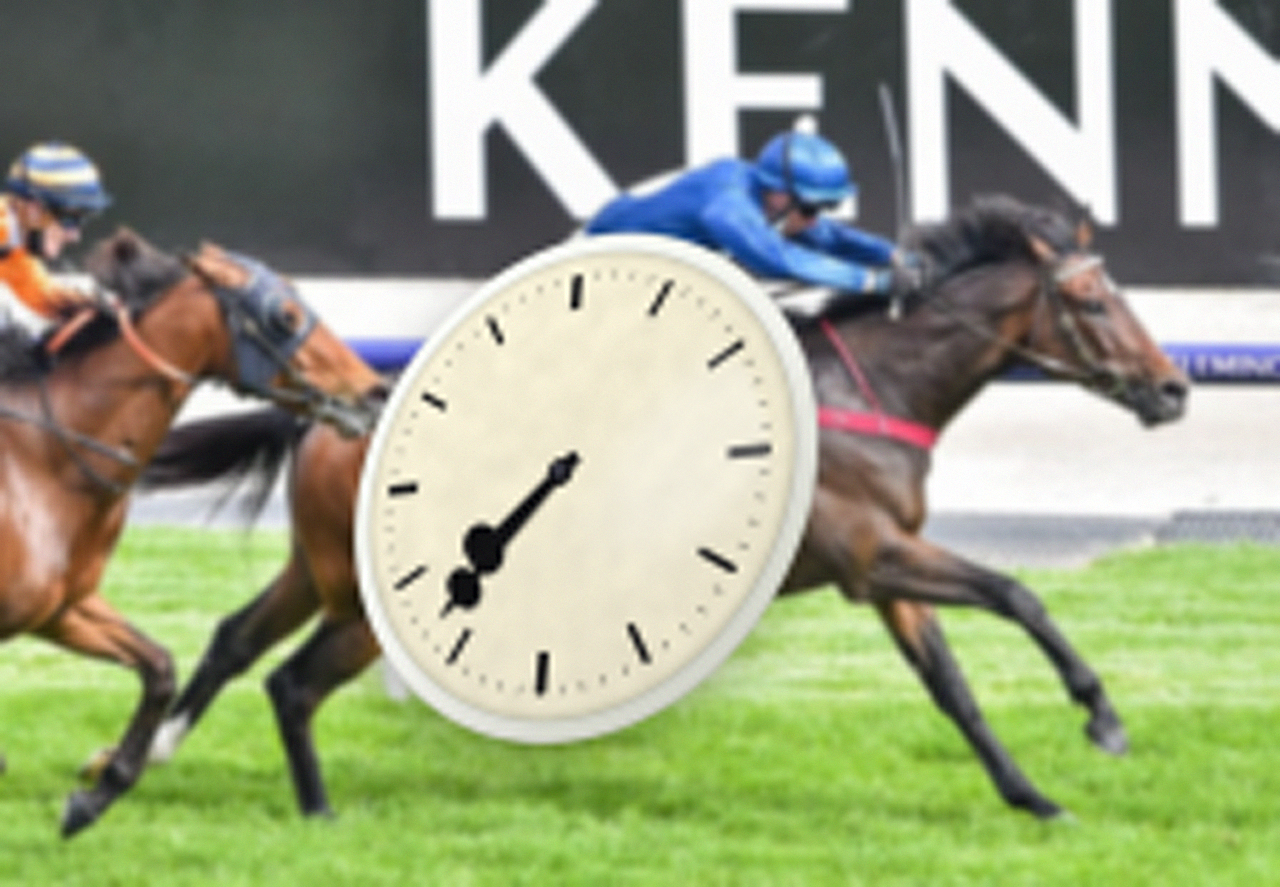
7:37
